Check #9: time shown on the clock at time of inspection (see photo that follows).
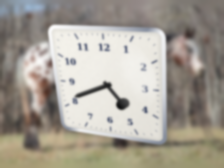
4:41
